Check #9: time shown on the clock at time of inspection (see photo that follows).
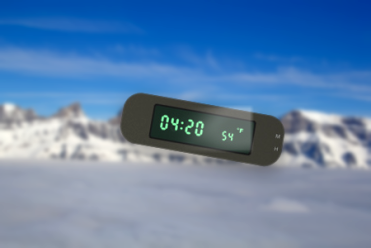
4:20
